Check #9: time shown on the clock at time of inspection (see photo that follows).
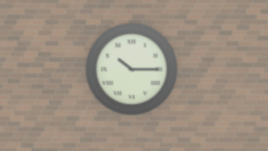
10:15
